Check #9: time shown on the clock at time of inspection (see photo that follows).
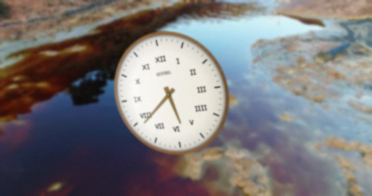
5:39
